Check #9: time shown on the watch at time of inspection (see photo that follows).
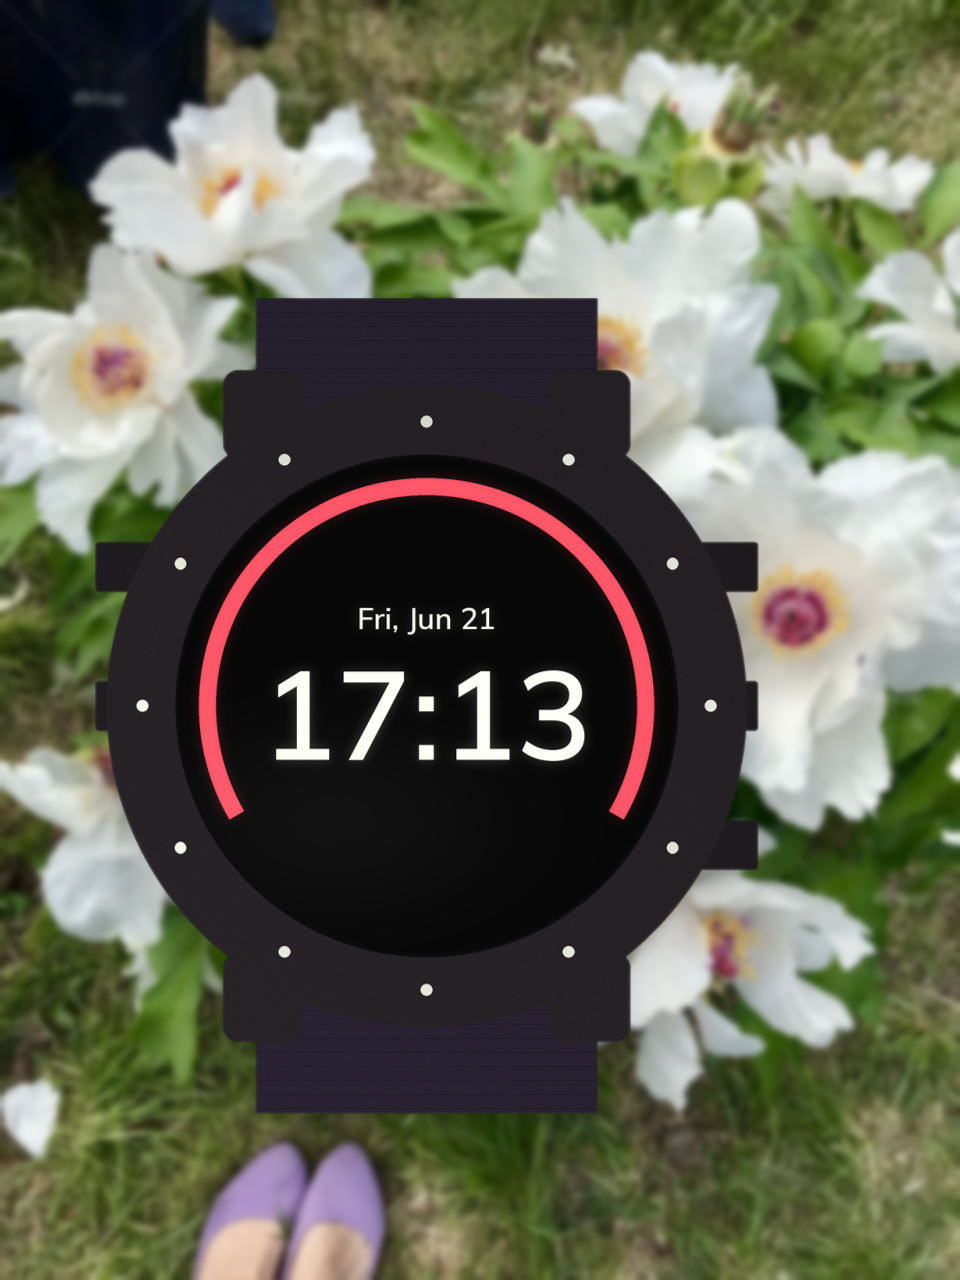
17:13
